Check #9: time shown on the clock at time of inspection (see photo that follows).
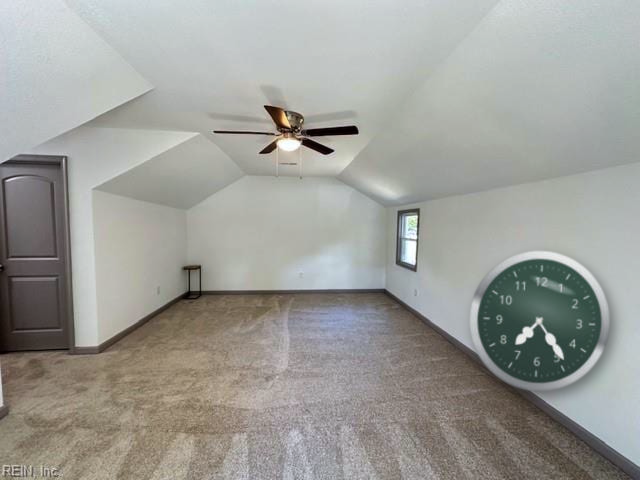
7:24
